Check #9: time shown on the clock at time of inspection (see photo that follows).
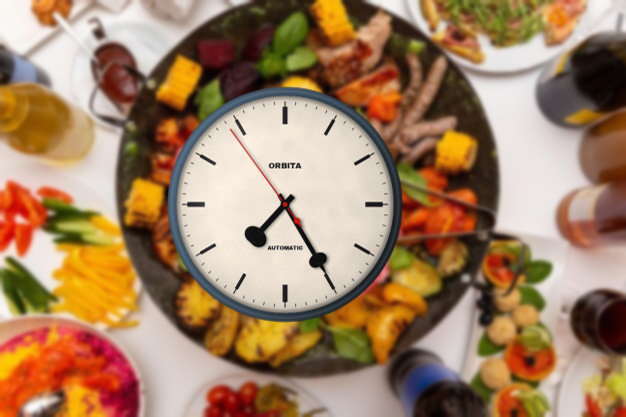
7:24:54
